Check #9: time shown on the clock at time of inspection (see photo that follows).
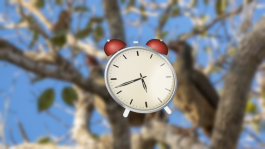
5:42
